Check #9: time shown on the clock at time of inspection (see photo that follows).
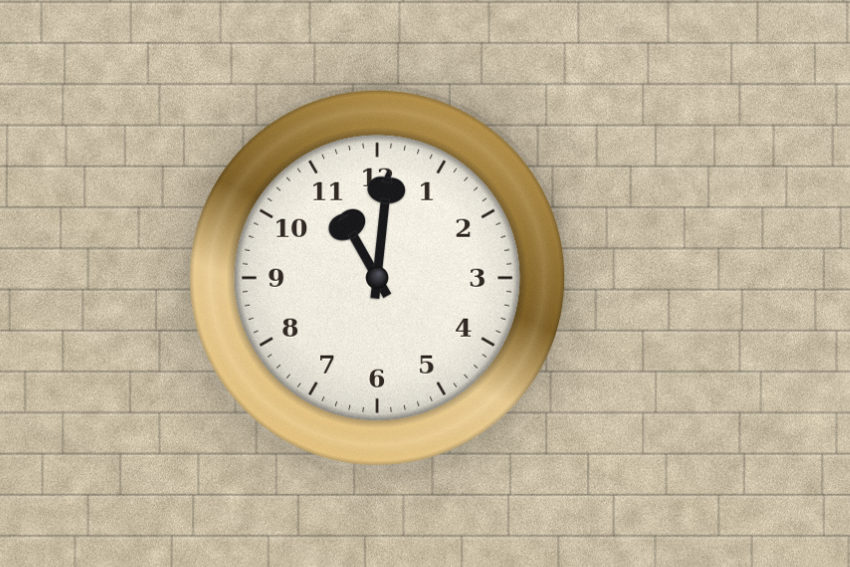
11:01
